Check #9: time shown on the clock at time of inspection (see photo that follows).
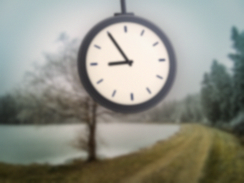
8:55
